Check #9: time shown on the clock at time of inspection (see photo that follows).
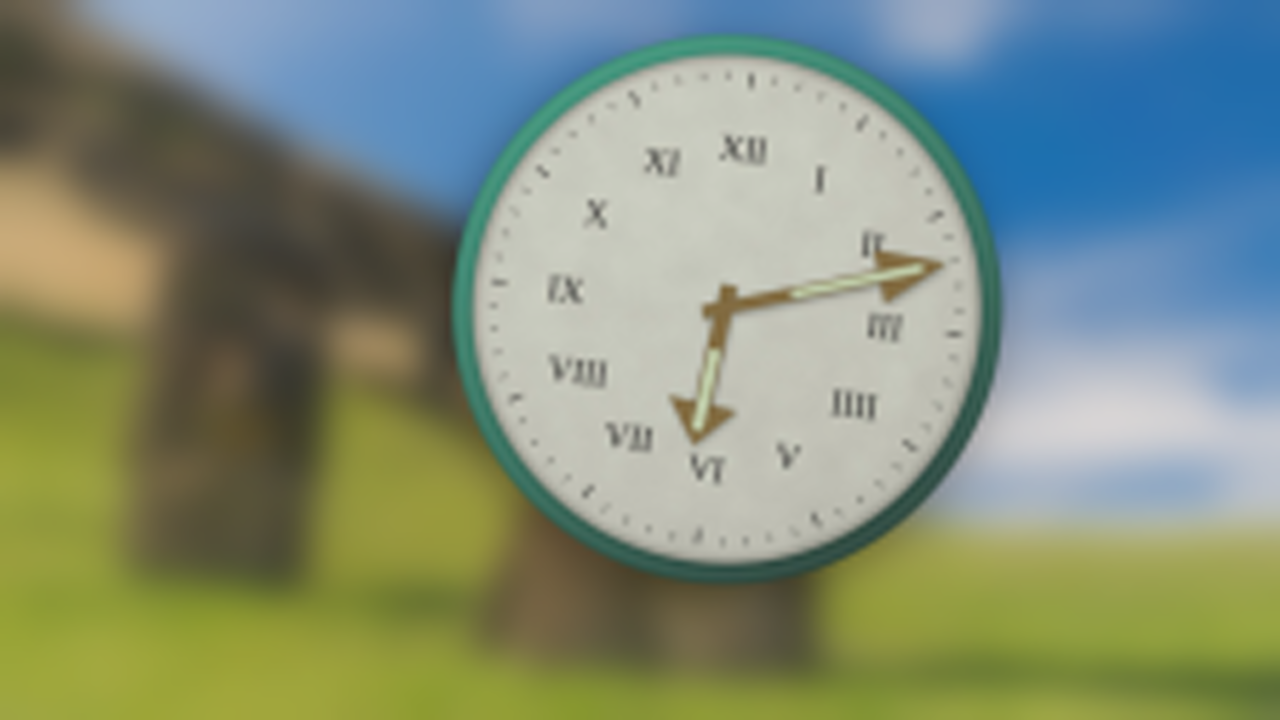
6:12
